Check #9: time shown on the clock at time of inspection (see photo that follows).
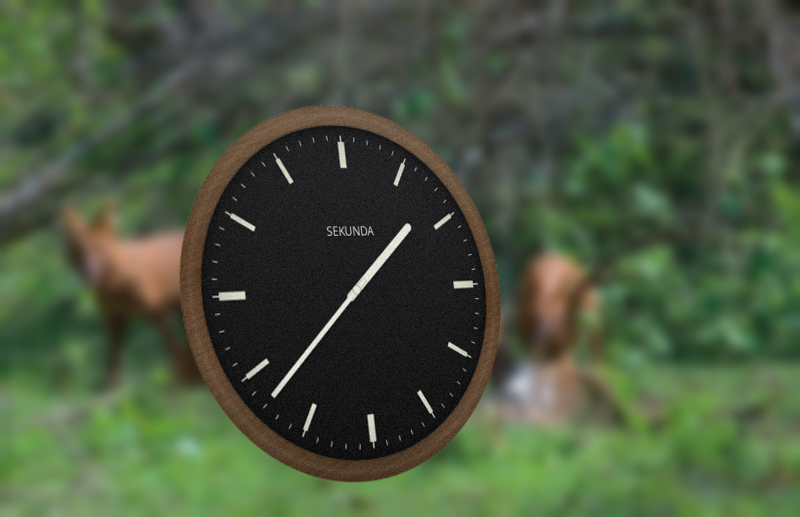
1:38
